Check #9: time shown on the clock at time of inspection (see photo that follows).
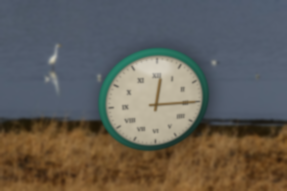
12:15
